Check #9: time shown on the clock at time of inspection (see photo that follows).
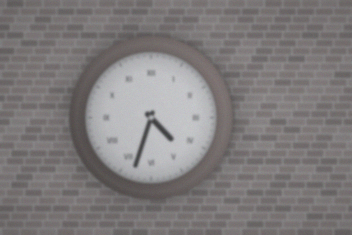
4:33
